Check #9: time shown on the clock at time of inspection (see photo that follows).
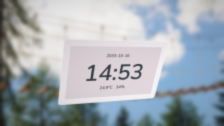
14:53
